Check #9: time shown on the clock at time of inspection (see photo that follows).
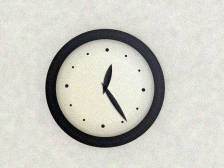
12:24
